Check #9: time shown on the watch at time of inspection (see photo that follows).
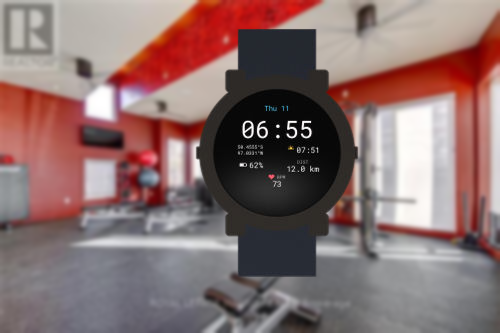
6:55
